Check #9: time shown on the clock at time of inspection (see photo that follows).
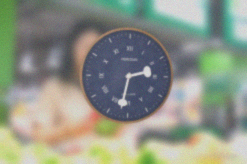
2:32
